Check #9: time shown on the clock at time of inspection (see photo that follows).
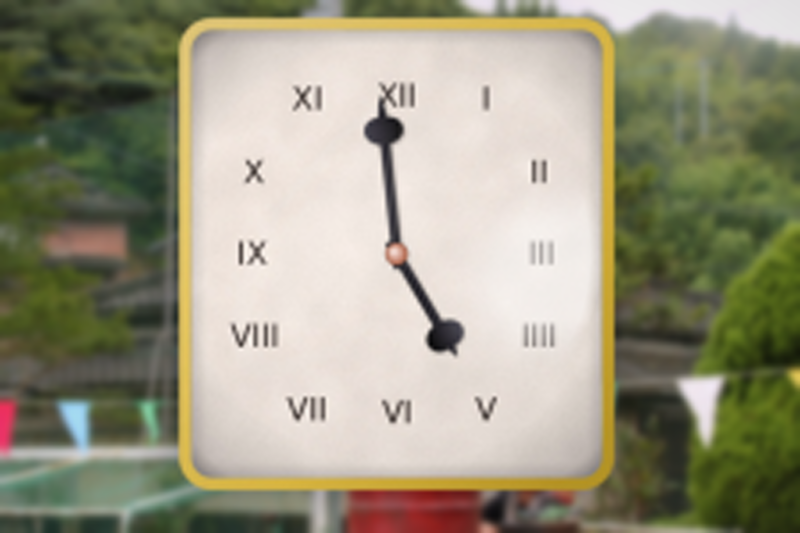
4:59
